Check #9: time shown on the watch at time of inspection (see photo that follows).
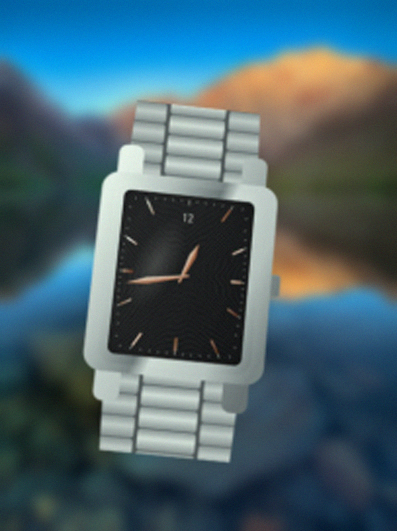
12:43
